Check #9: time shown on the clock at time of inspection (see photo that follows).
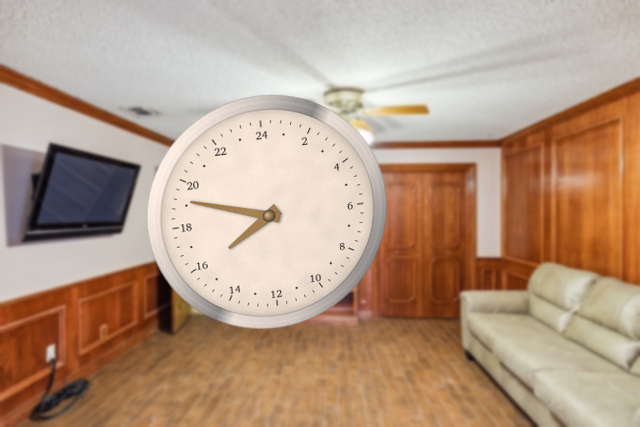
15:48
